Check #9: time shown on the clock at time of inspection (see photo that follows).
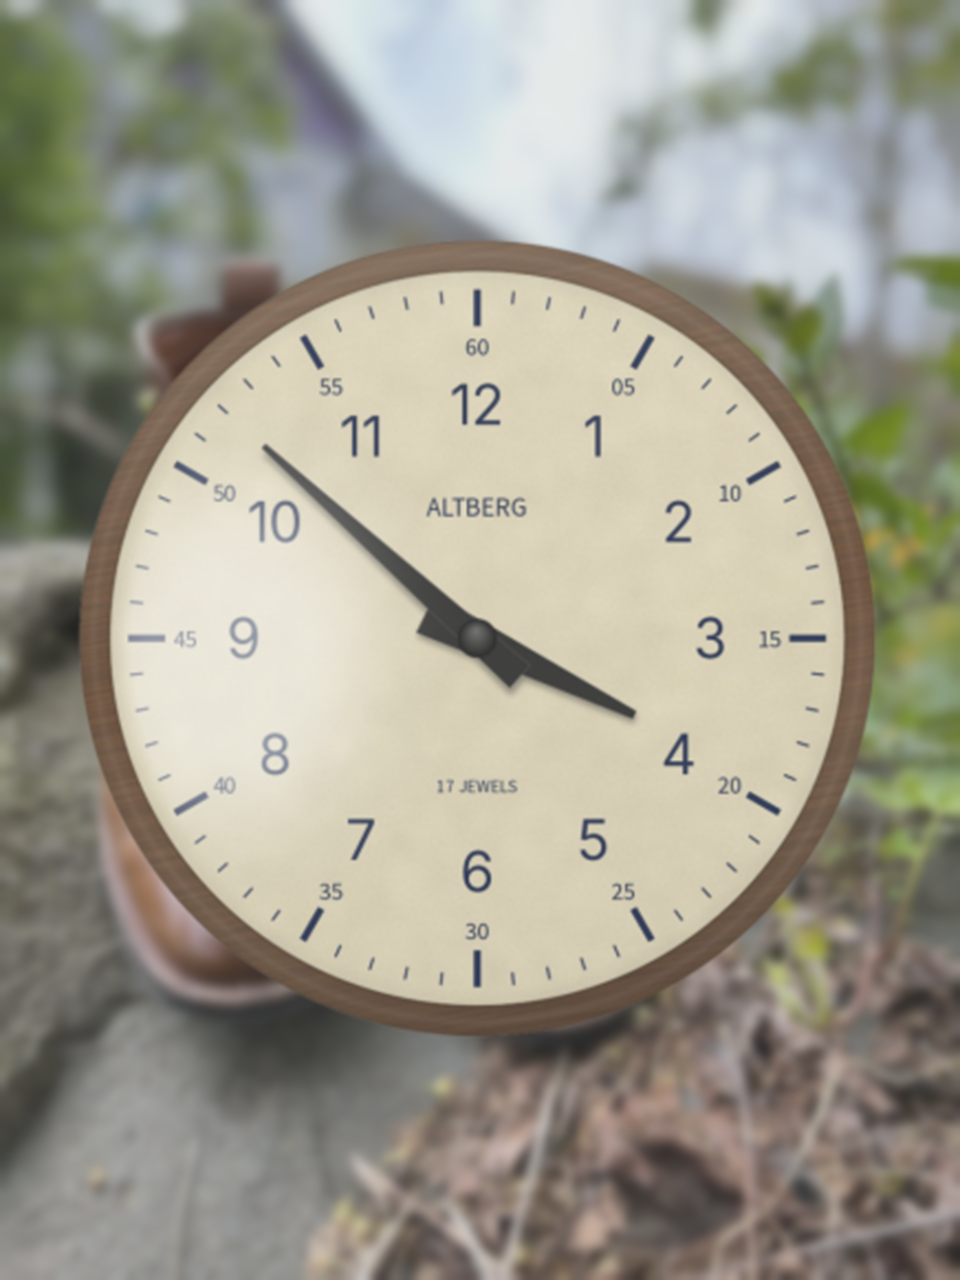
3:52
